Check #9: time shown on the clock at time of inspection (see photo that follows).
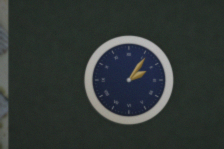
2:06
